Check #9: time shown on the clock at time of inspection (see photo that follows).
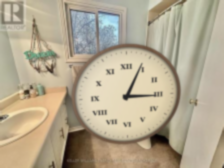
3:04
